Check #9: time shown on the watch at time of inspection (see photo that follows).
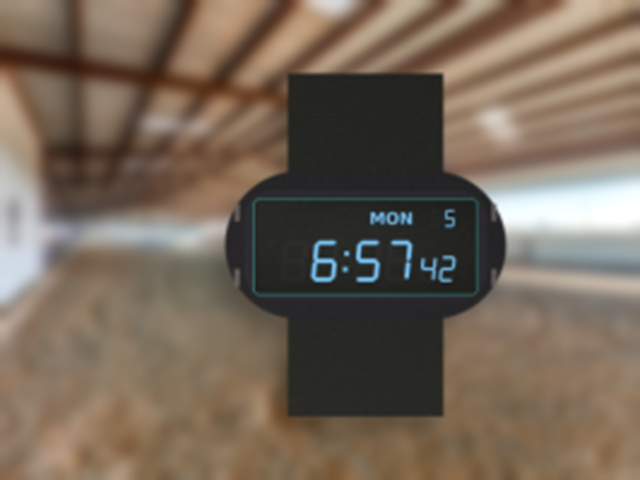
6:57:42
